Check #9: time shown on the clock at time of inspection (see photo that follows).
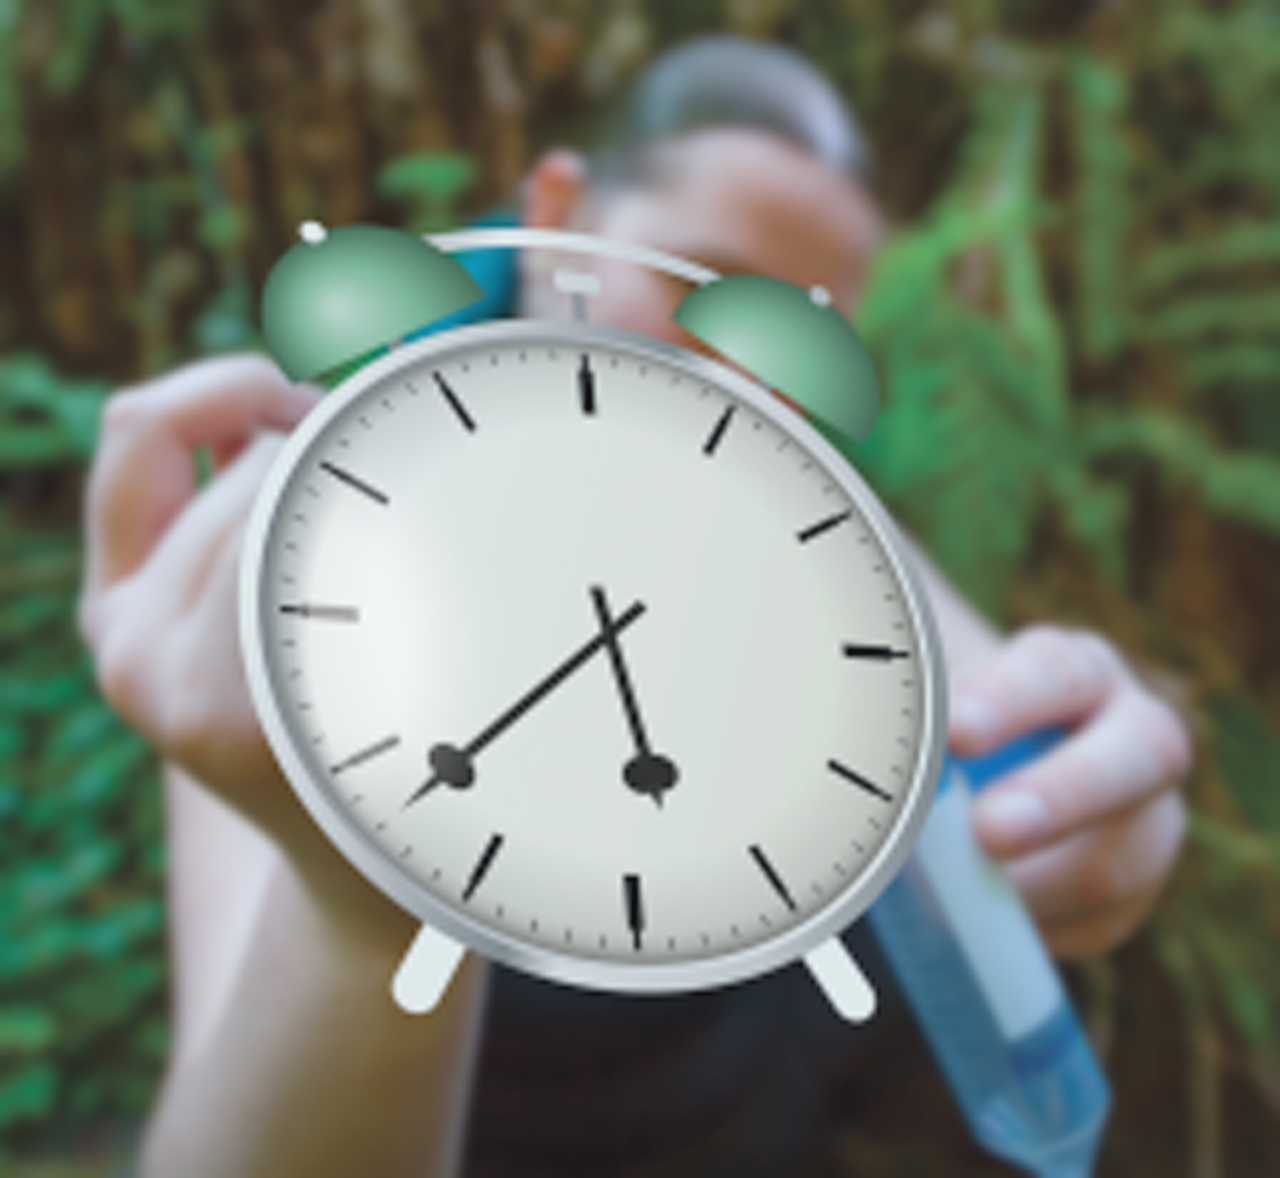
5:38
